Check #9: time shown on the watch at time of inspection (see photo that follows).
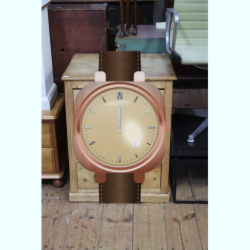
11:59
